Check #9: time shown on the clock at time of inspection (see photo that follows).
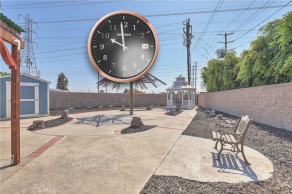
9:59
